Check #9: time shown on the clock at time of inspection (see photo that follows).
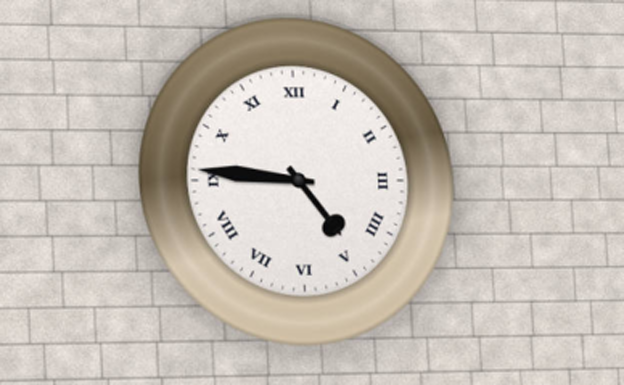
4:46
